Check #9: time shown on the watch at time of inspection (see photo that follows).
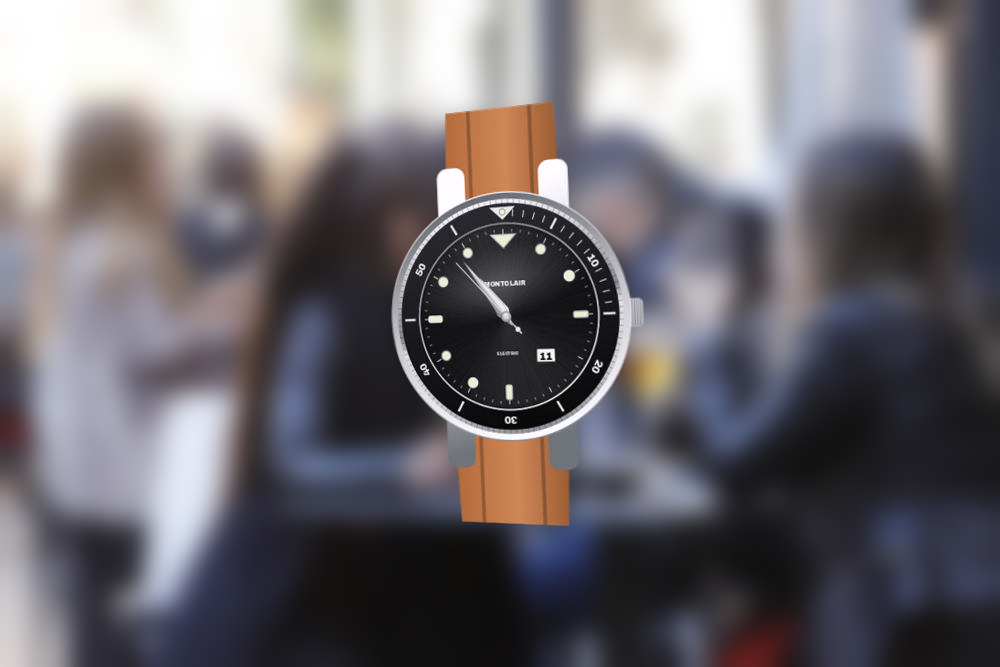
10:53:53
